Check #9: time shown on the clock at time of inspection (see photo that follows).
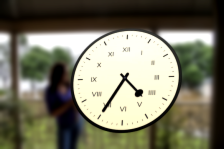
4:35
